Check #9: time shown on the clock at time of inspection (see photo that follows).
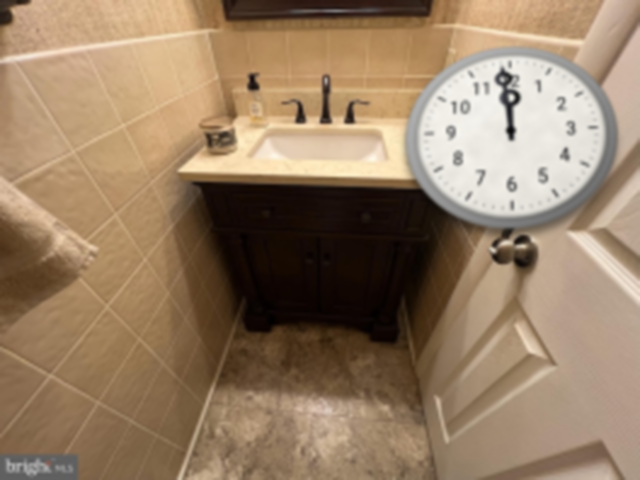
11:59
